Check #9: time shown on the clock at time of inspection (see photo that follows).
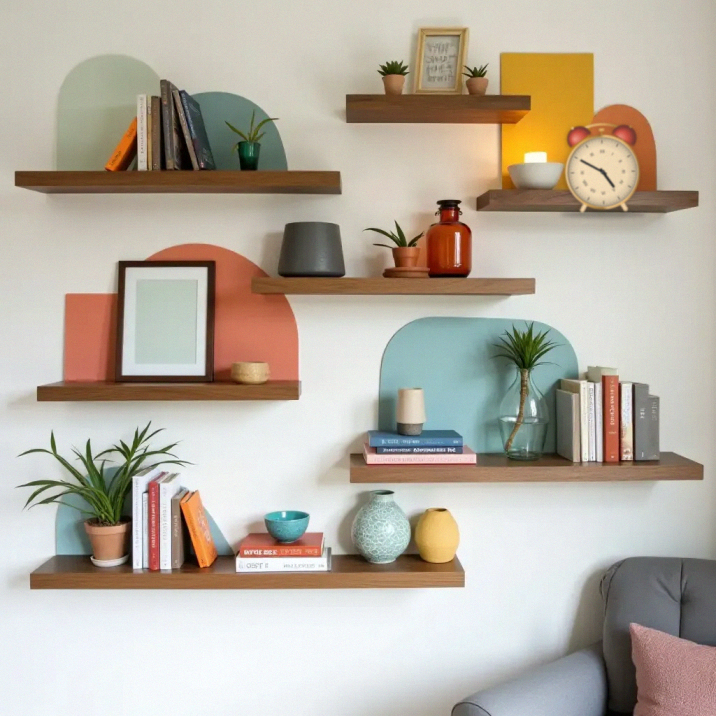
4:50
